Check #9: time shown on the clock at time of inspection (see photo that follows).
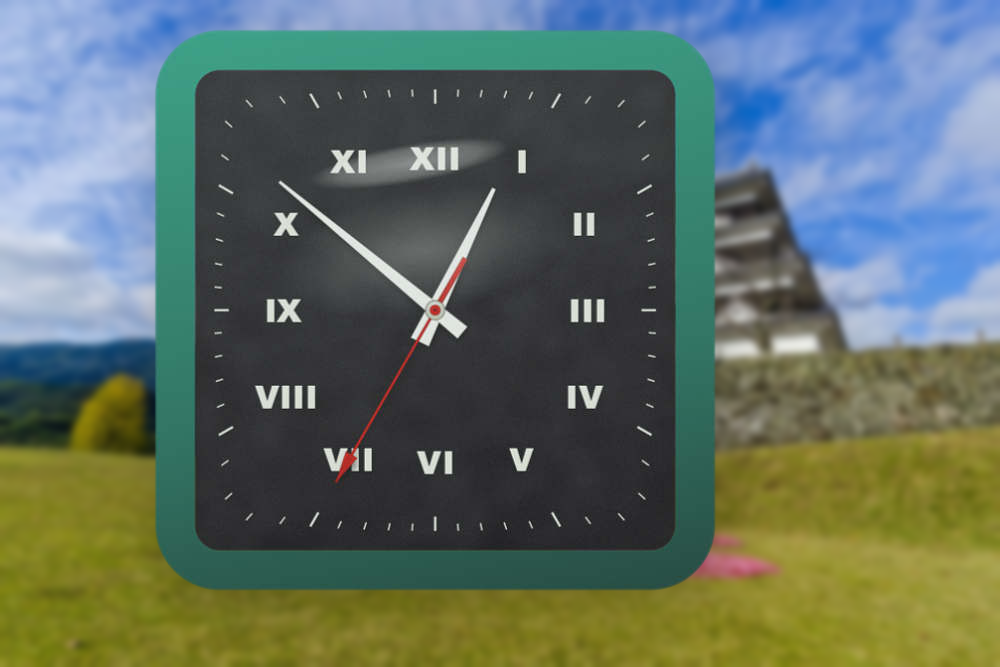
12:51:35
